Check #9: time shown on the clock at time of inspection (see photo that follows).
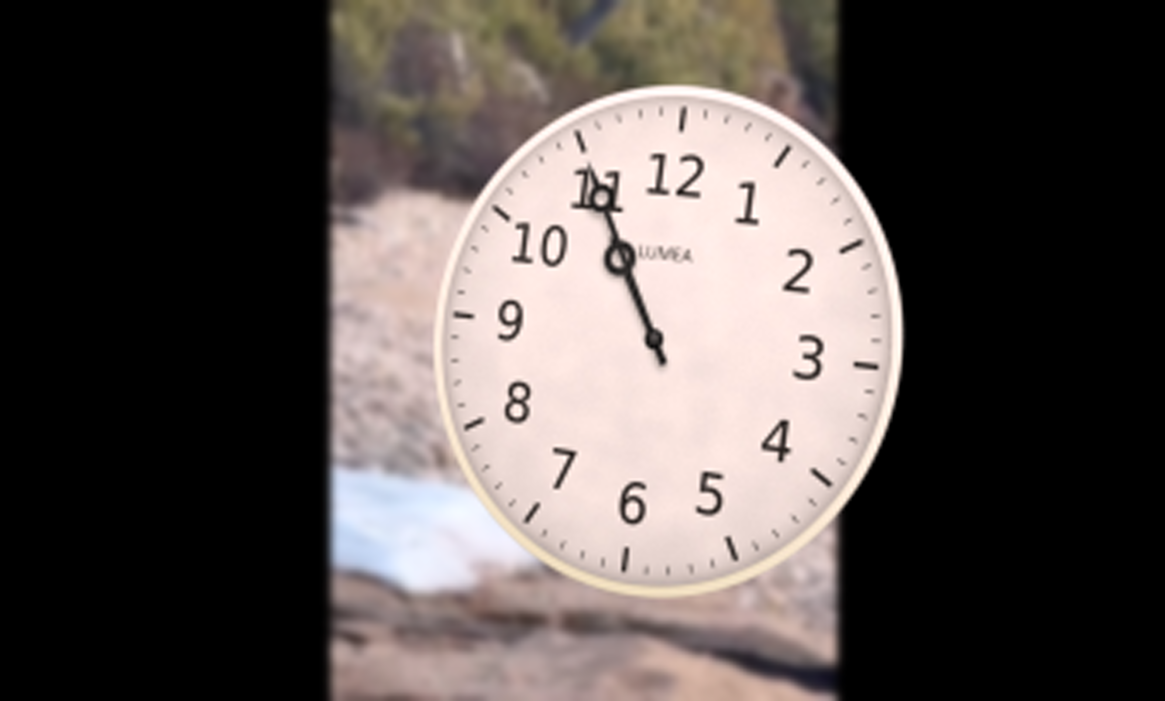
10:55
